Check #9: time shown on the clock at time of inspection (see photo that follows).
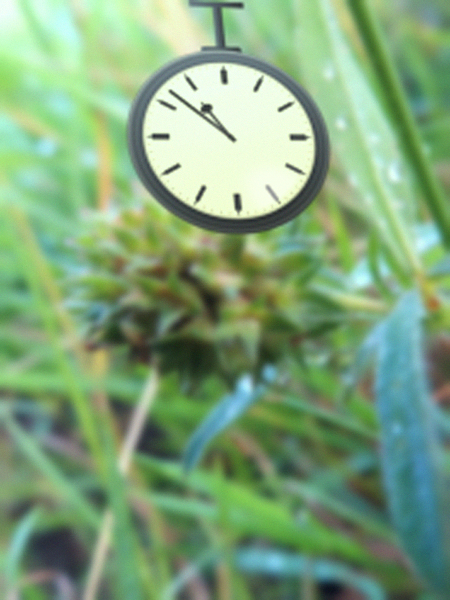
10:52
